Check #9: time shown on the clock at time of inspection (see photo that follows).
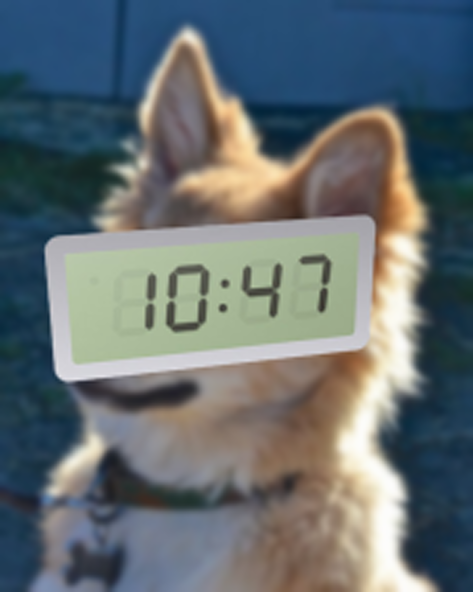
10:47
